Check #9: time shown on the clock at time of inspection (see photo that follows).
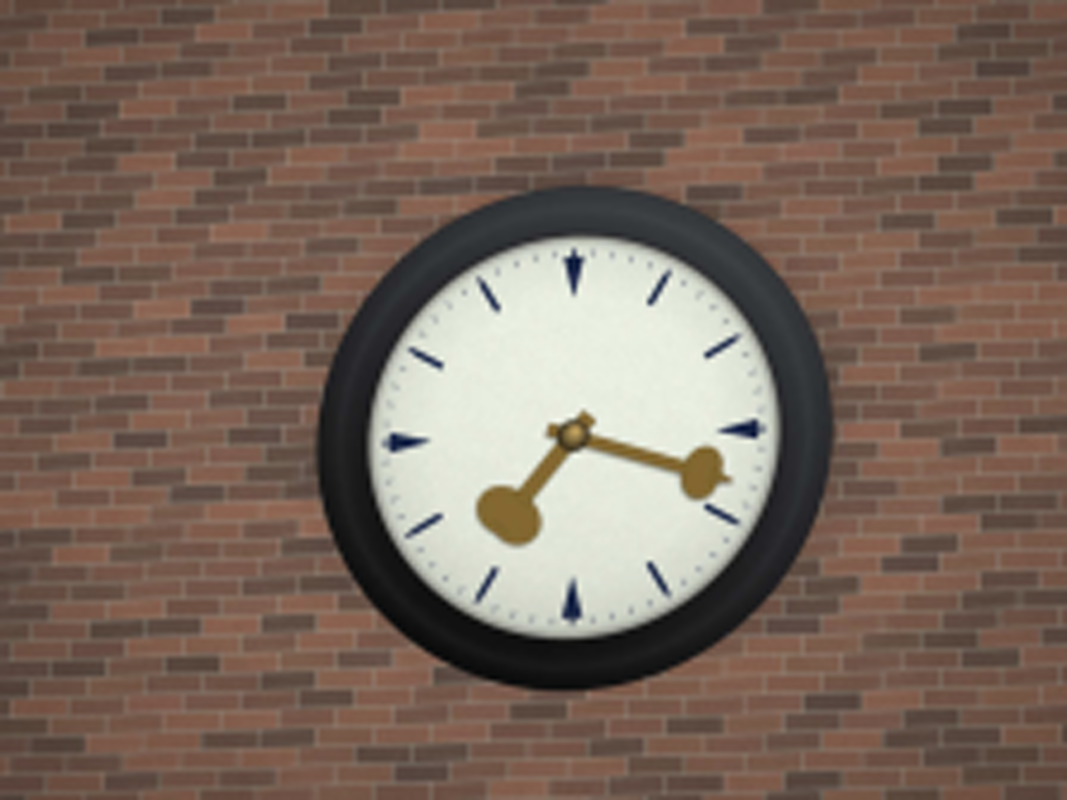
7:18
